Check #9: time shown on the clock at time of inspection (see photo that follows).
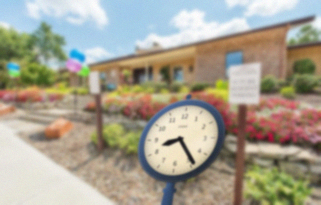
8:24
